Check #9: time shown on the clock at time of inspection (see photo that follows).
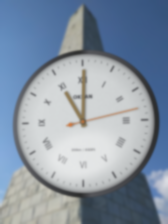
11:00:13
